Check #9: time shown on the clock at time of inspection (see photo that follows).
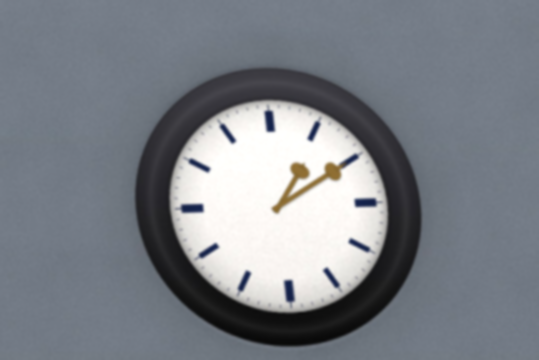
1:10
